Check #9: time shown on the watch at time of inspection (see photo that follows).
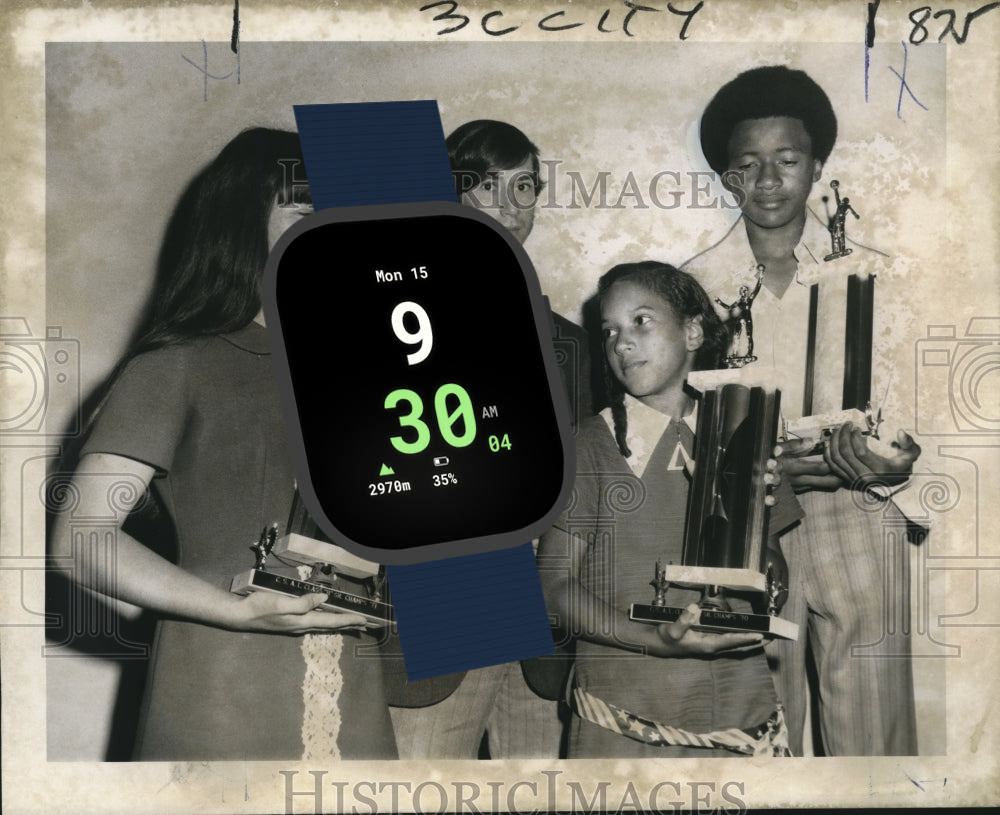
9:30:04
